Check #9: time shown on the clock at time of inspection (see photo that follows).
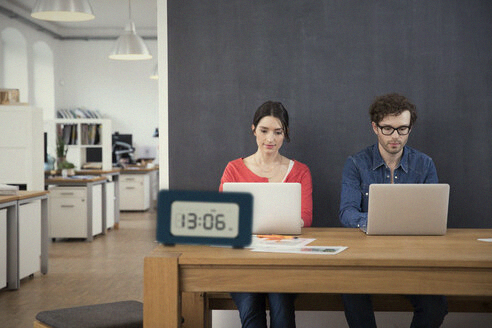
13:06
